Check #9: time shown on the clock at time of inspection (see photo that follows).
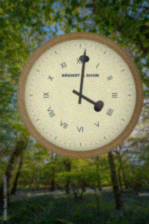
4:01
